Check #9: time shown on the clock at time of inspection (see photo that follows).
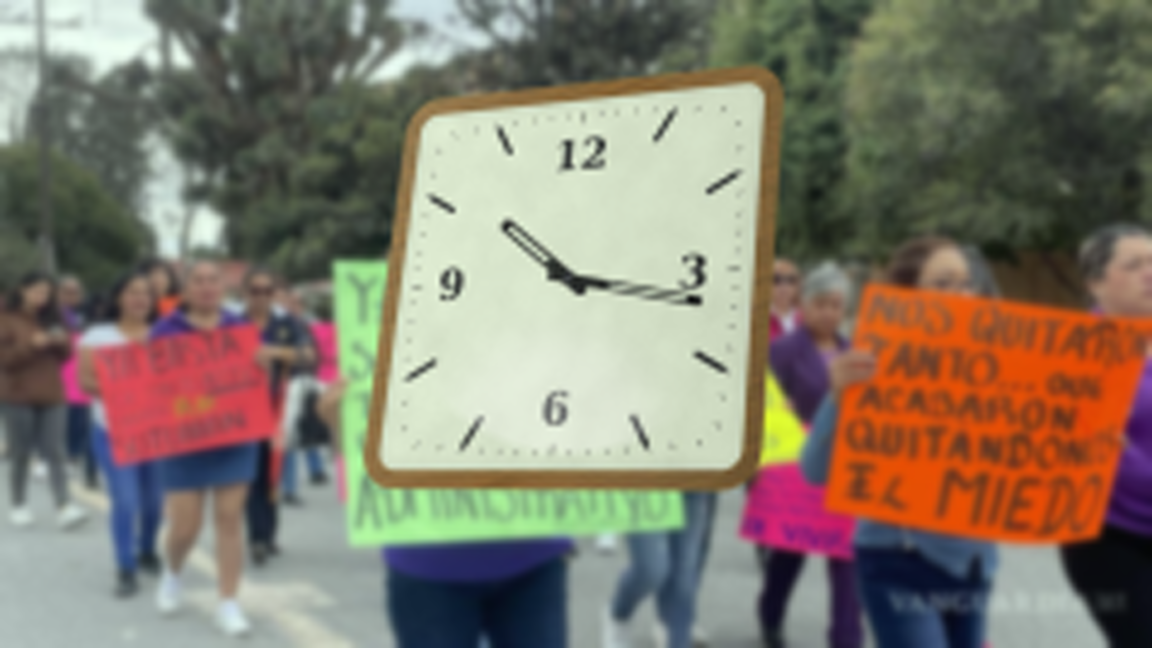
10:17
